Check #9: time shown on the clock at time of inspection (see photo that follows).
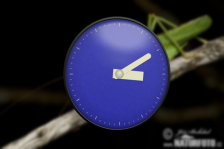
3:10
